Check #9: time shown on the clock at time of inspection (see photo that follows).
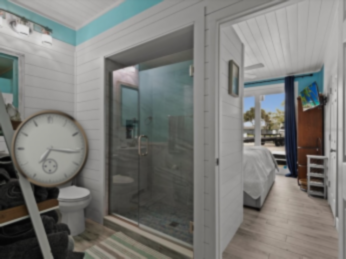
7:16
